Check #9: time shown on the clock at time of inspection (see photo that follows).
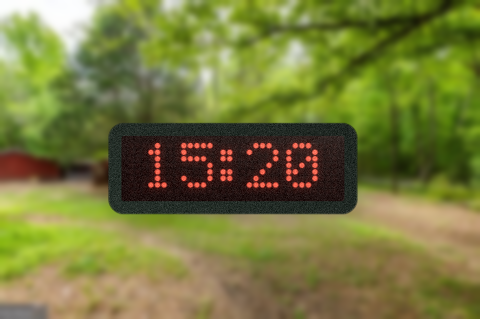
15:20
